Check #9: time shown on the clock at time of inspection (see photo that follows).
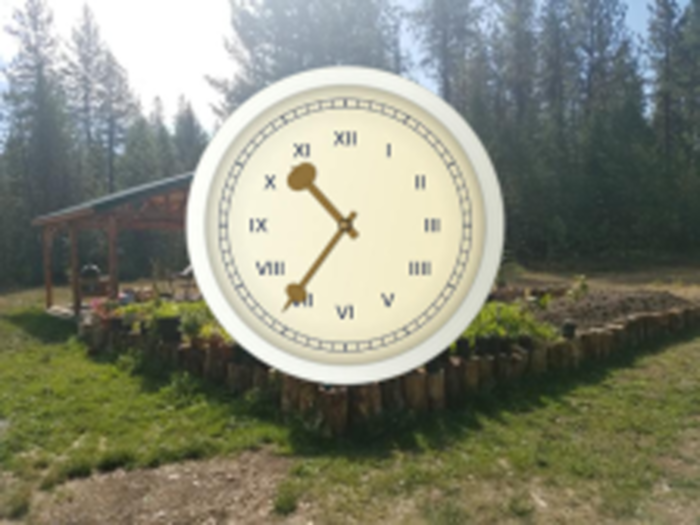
10:36
